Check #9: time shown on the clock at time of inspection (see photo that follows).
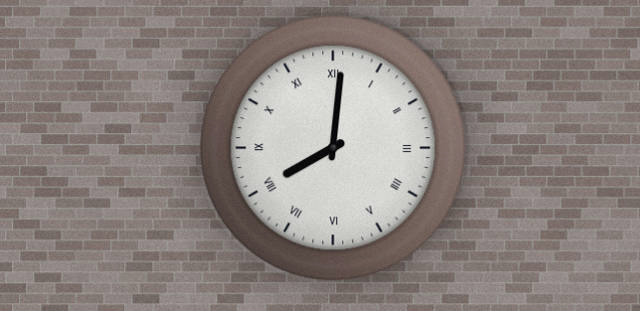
8:01
